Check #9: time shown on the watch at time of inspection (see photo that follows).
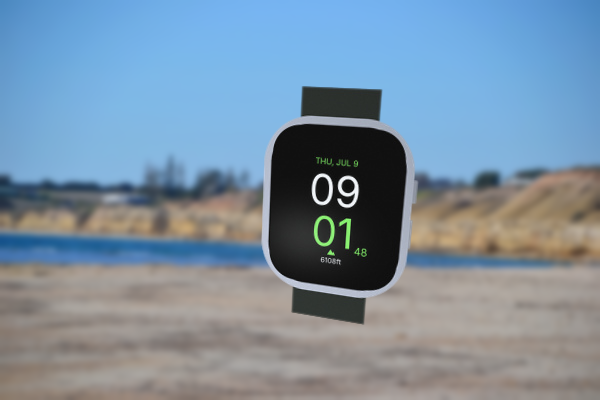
9:01:48
